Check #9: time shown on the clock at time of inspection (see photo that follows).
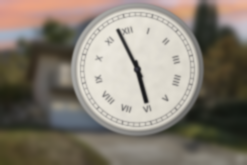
5:58
